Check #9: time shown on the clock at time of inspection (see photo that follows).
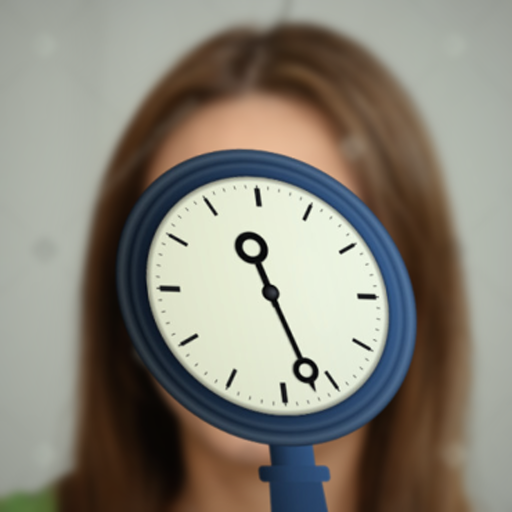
11:27
